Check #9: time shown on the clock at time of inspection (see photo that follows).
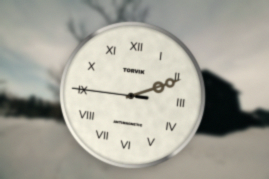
2:10:45
